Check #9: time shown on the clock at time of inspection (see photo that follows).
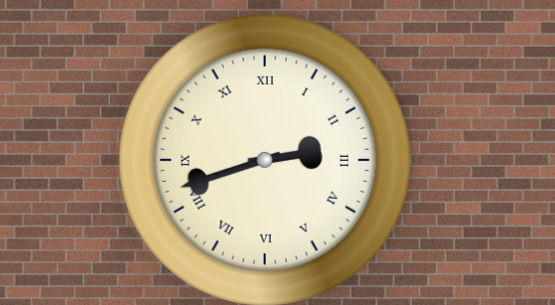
2:42
